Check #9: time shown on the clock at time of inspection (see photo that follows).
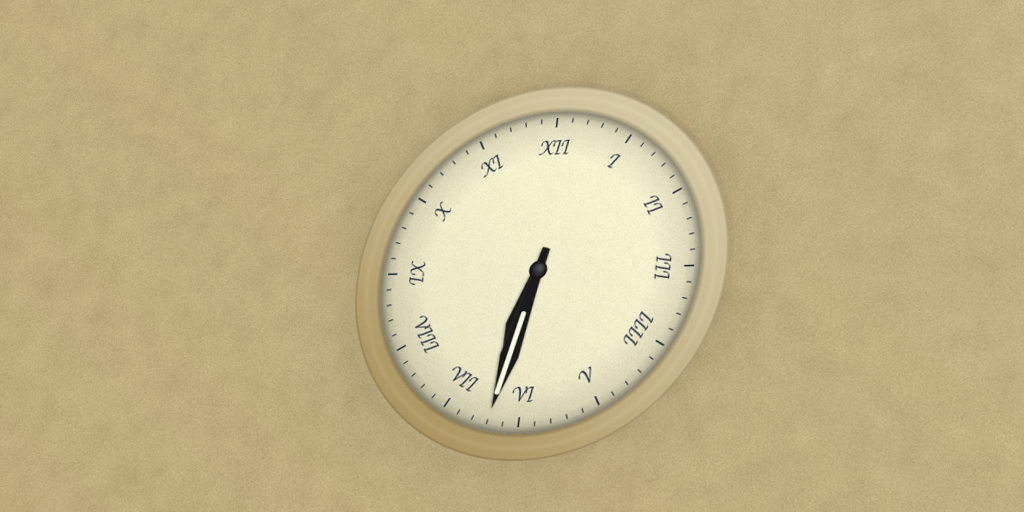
6:32
